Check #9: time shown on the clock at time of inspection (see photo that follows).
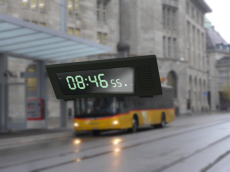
8:46:55
